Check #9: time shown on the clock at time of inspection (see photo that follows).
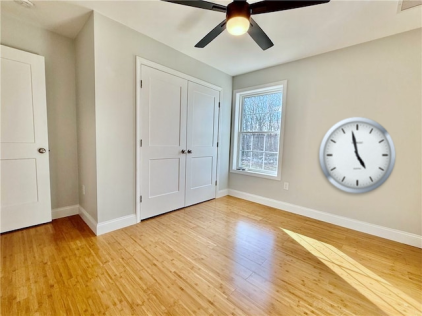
4:58
